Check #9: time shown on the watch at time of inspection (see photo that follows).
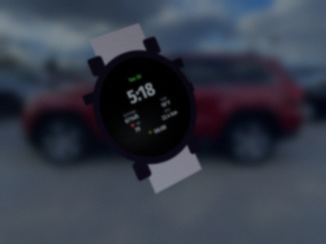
5:18
